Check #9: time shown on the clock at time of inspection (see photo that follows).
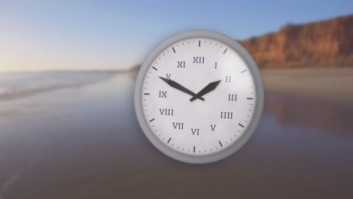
1:49
